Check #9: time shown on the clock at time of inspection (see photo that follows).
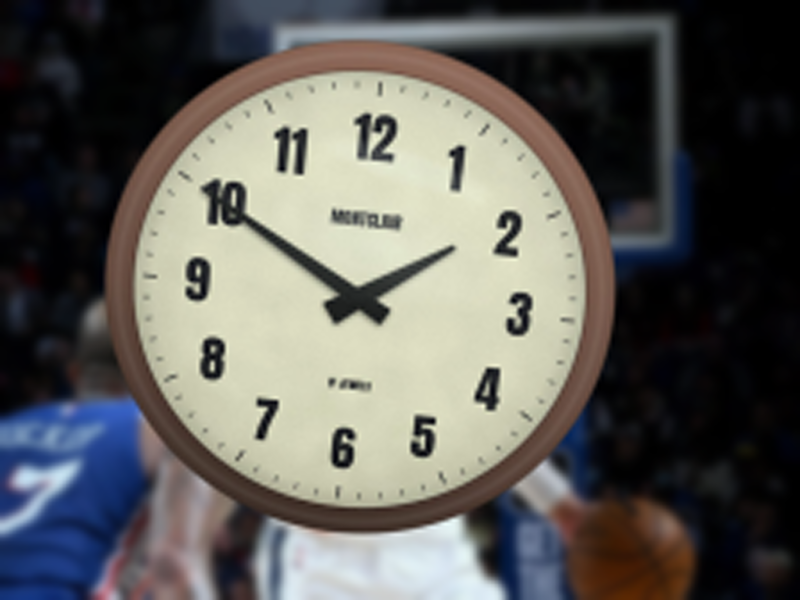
1:50
